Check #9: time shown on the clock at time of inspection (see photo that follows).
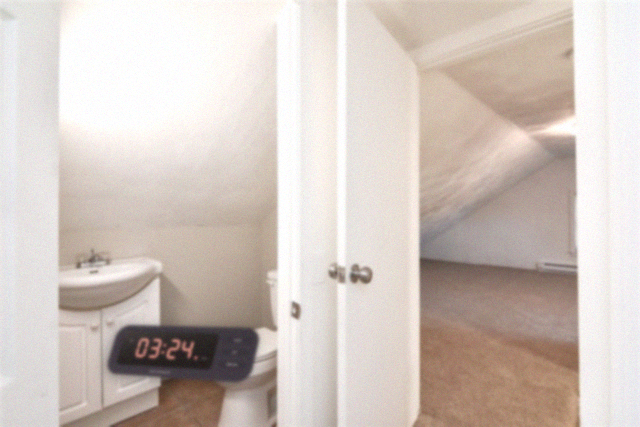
3:24
